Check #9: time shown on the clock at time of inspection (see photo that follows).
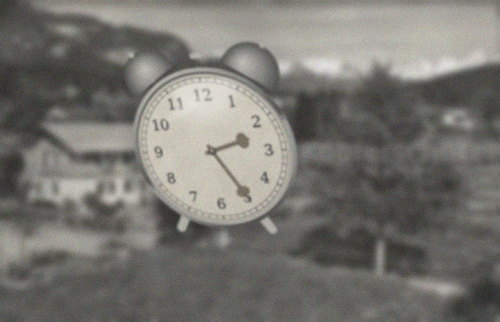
2:25
